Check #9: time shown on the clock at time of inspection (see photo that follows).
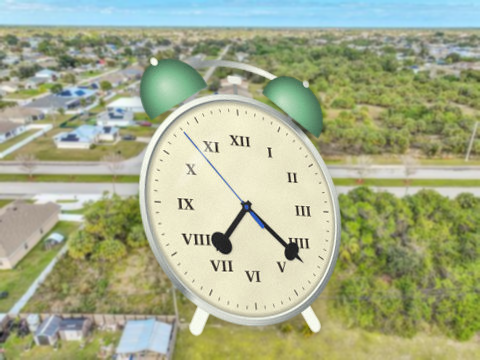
7:21:53
